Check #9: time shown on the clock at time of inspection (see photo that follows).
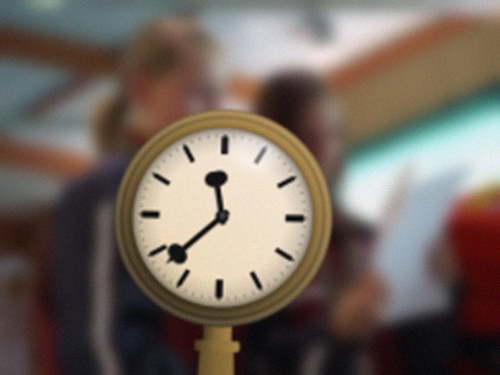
11:38
